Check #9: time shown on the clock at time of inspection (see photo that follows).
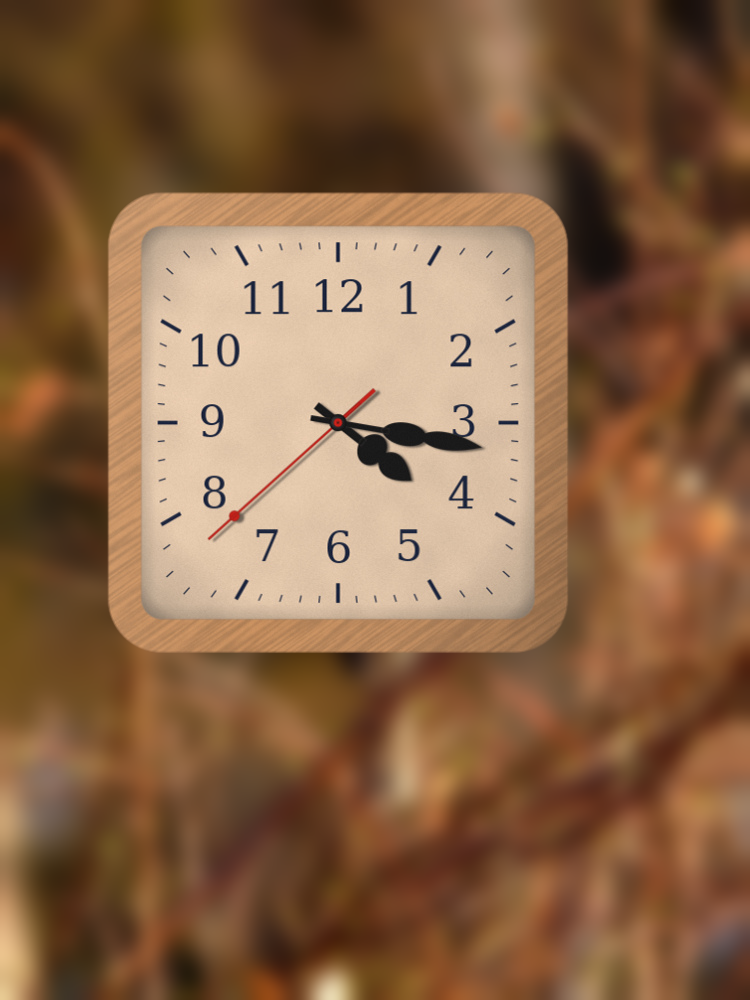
4:16:38
